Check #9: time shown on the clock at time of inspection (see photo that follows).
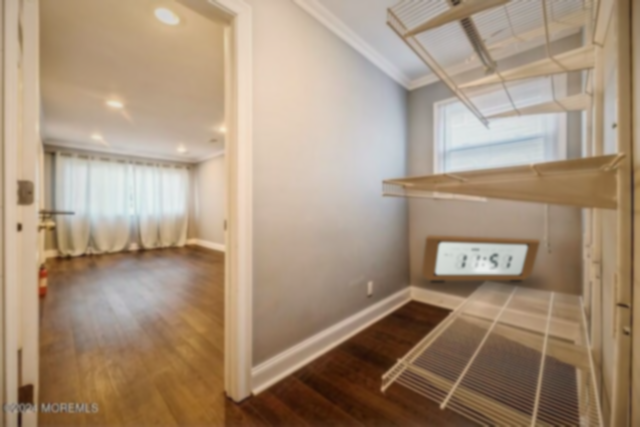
11:51
